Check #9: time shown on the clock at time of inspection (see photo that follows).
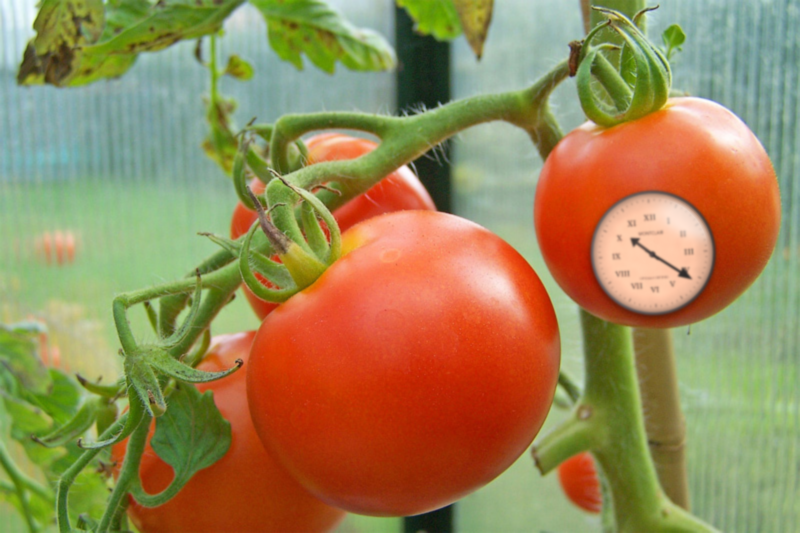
10:21
